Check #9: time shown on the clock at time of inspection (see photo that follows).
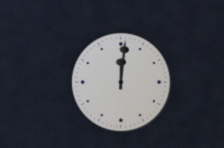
12:01
